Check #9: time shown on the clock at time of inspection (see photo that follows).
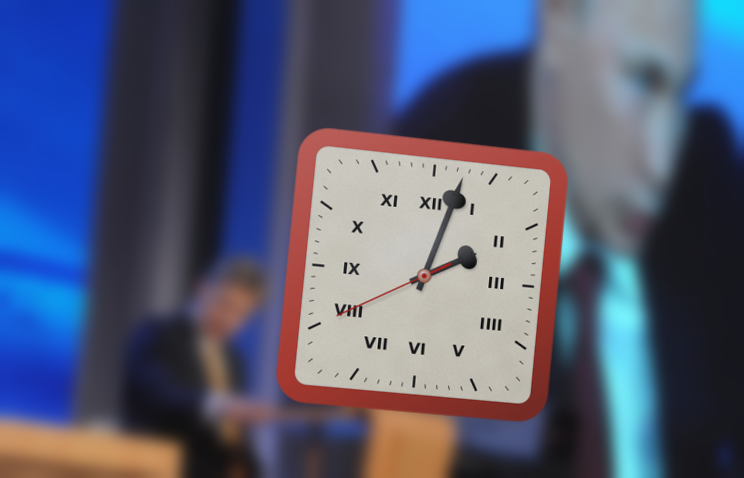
2:02:40
